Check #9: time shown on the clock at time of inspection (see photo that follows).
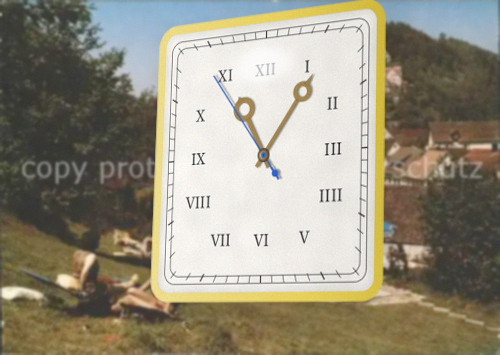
11:05:54
